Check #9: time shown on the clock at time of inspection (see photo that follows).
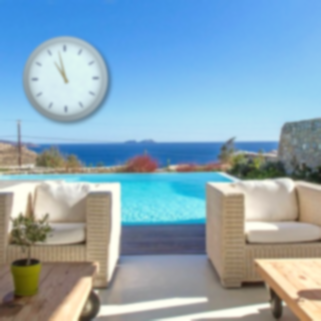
10:58
